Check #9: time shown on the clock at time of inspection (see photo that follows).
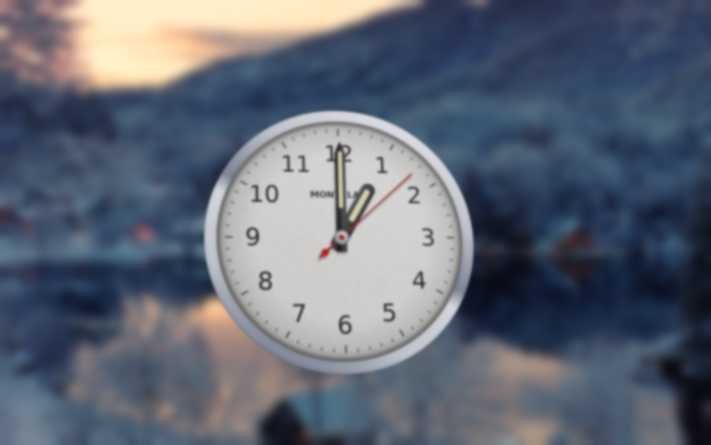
1:00:08
